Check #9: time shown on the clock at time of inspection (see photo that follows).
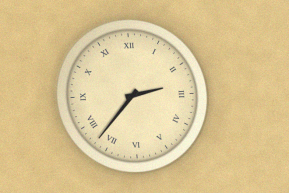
2:37
